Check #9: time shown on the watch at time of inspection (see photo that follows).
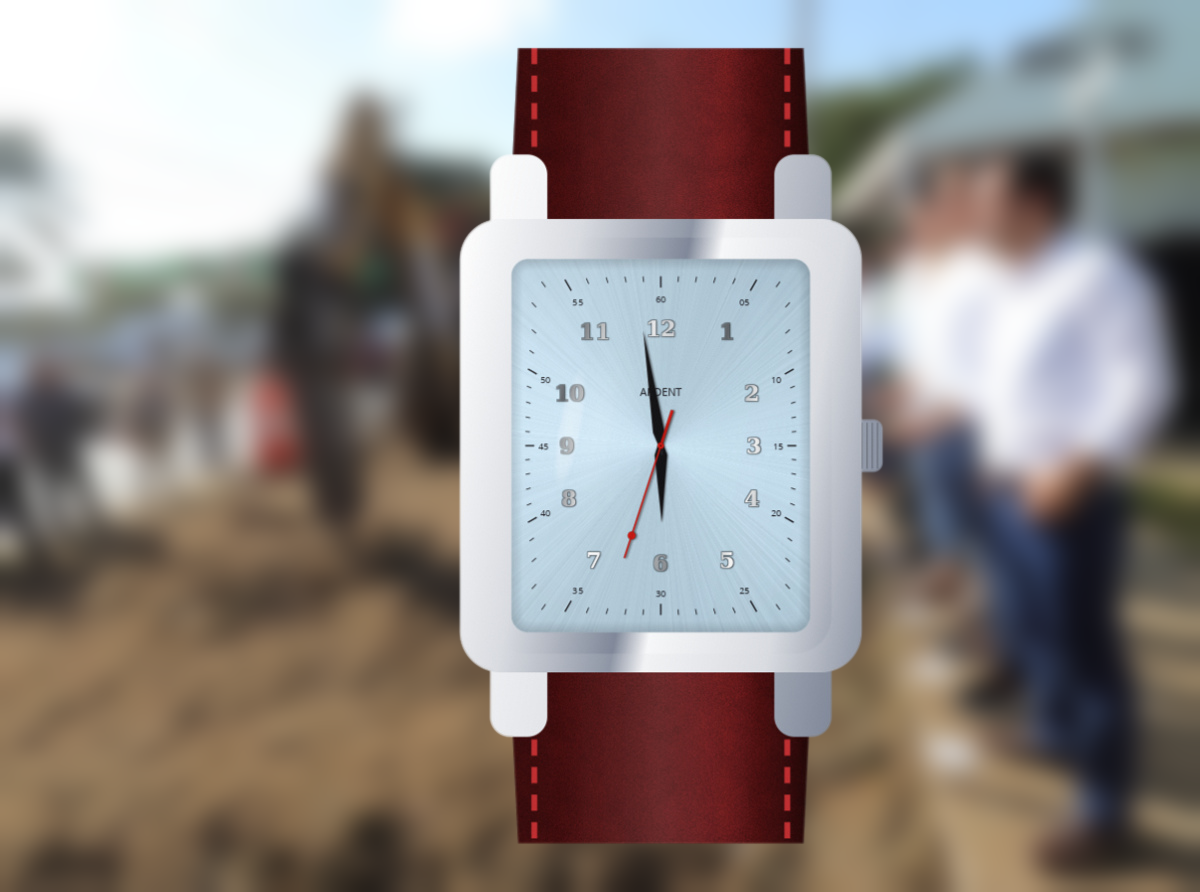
5:58:33
